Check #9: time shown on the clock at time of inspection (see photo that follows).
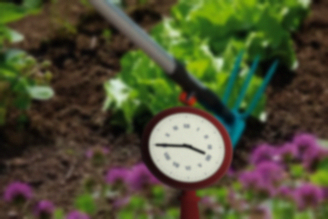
3:45
